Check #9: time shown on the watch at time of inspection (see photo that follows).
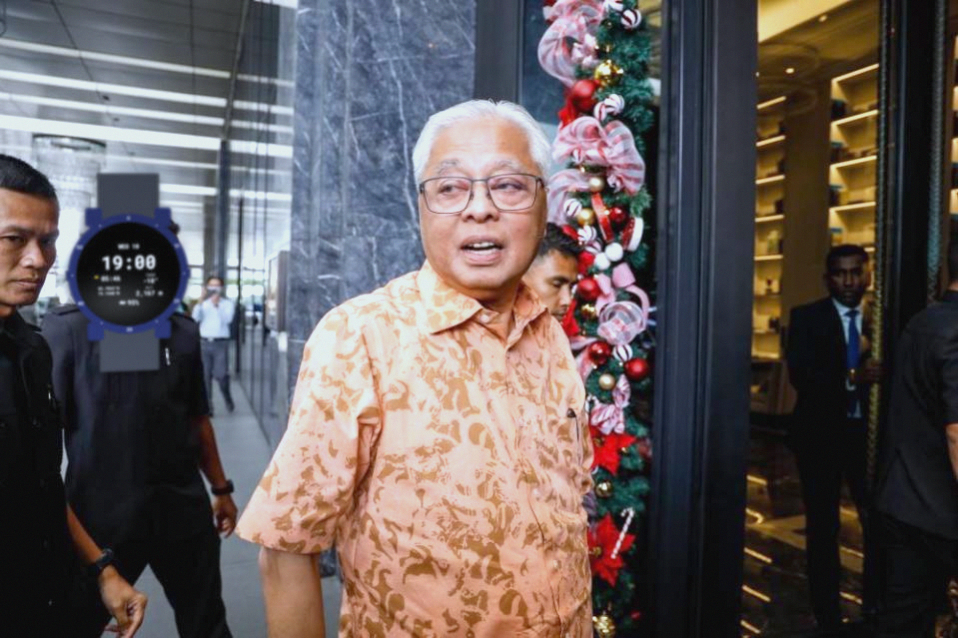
19:00
